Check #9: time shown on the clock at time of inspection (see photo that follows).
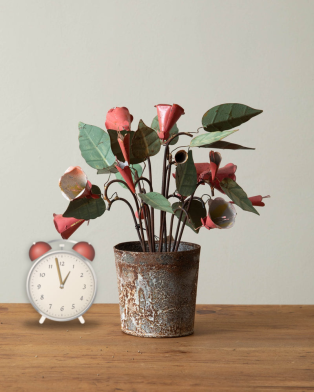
12:58
